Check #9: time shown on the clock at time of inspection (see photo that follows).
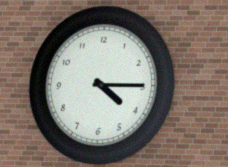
4:15
